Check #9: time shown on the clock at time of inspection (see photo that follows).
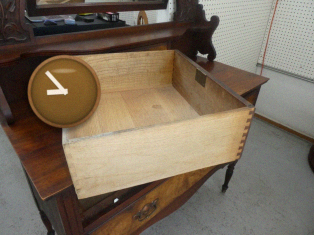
8:53
